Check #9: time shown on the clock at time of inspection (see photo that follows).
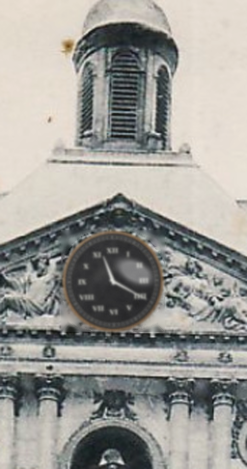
11:20
